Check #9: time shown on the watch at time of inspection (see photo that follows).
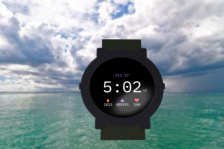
5:02
